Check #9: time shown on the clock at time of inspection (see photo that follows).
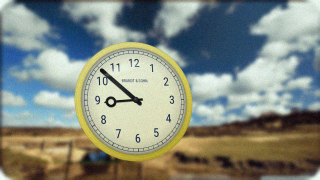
8:52
